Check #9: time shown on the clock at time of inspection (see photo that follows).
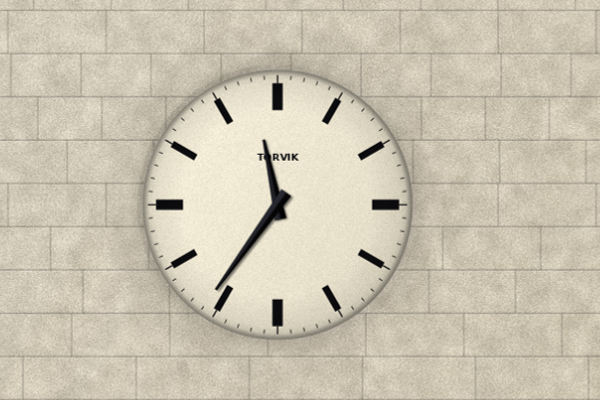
11:36
